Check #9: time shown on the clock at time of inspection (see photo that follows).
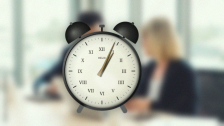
1:04
